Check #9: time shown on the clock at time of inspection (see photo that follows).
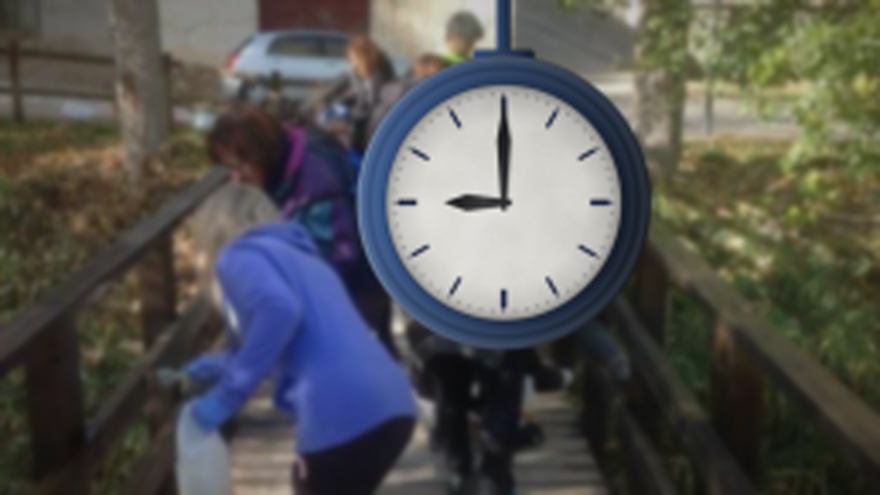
9:00
